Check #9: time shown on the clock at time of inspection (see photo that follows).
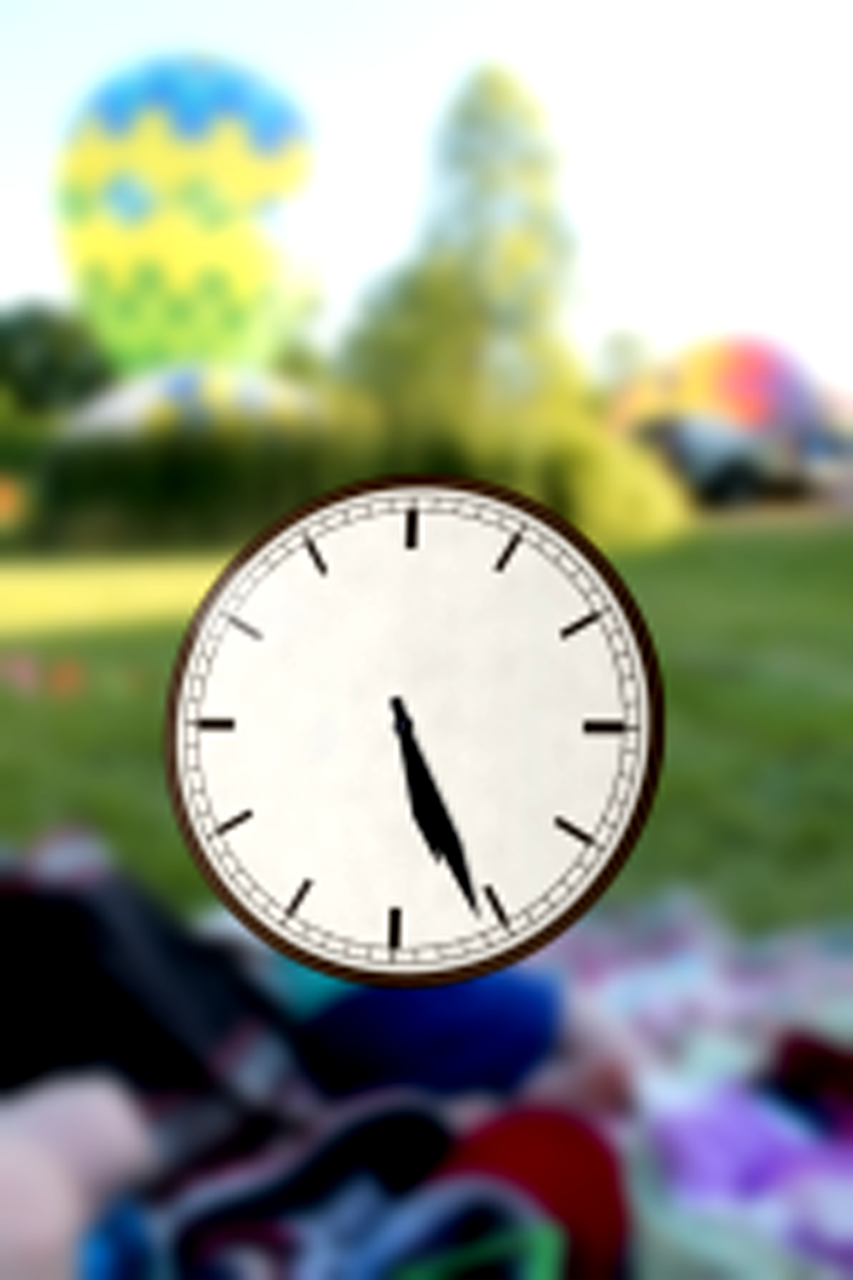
5:26
